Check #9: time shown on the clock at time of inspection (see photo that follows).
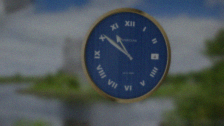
10:51
